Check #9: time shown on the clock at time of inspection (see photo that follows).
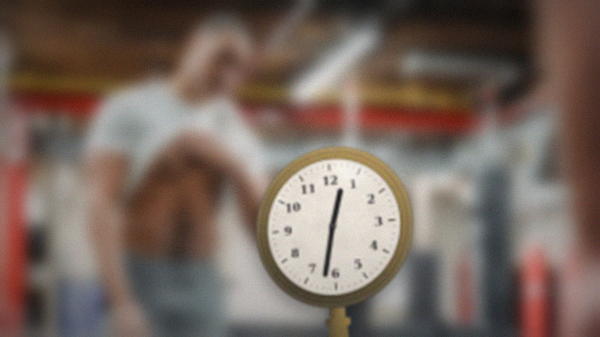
12:32
